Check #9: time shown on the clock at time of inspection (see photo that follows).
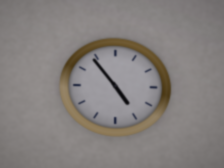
4:54
